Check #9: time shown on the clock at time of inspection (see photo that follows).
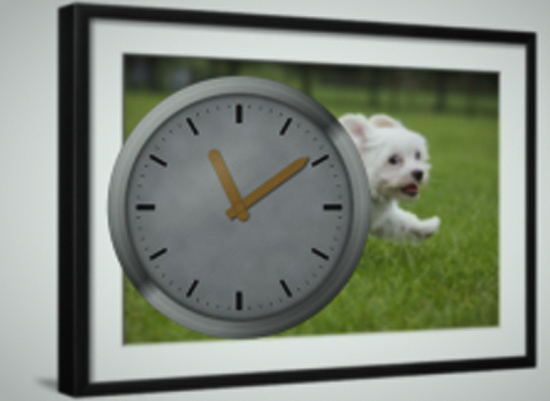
11:09
